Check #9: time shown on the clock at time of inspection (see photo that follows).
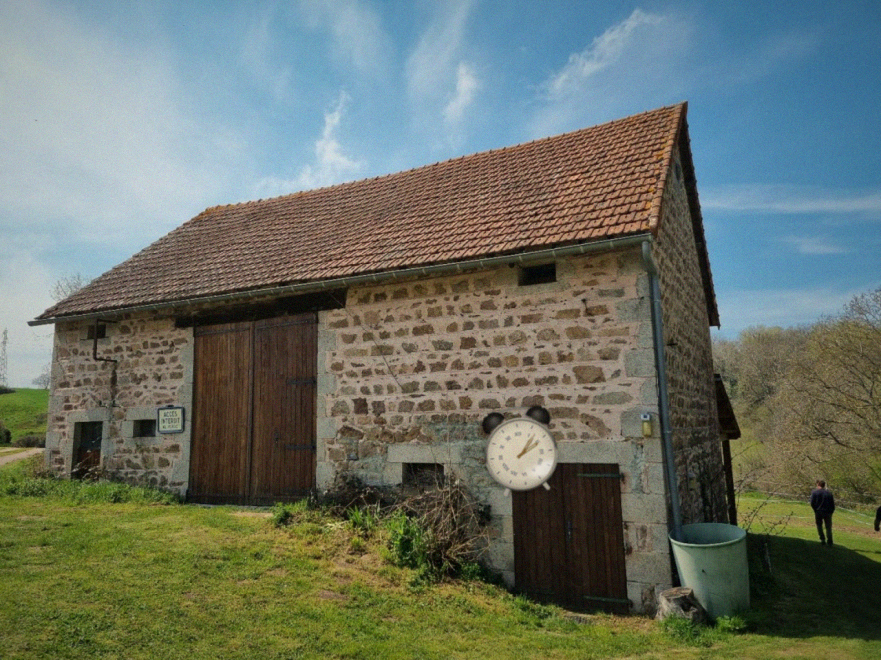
2:07
